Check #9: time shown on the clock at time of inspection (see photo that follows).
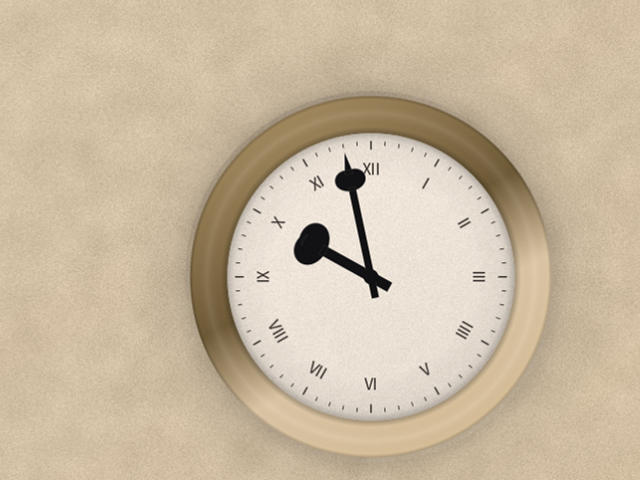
9:58
